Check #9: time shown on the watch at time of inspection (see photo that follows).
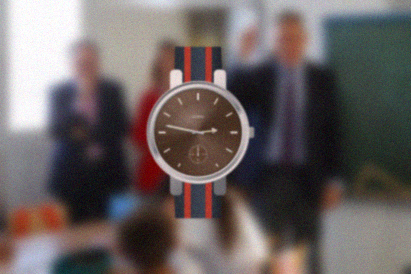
2:47
